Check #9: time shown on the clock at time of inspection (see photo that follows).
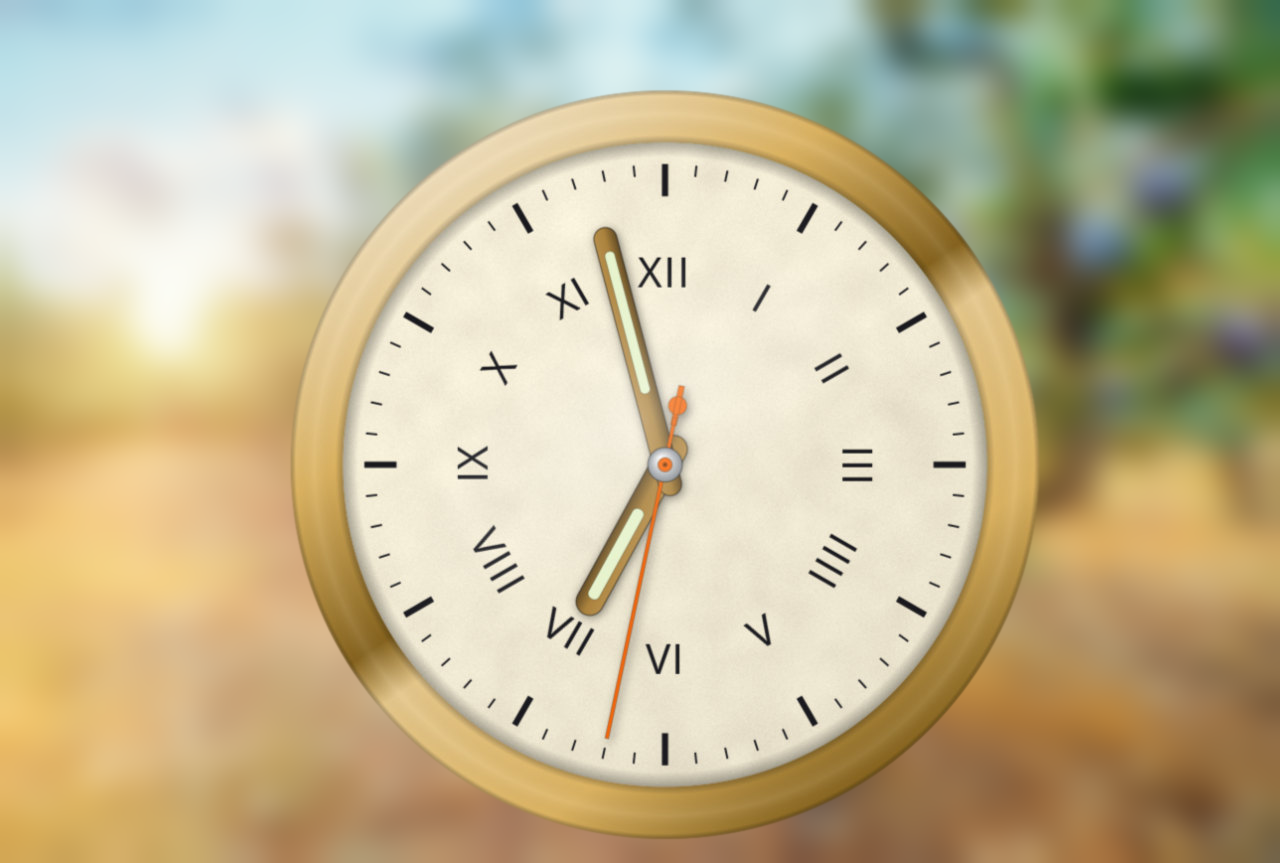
6:57:32
